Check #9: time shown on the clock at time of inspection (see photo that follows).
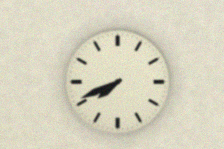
7:41
